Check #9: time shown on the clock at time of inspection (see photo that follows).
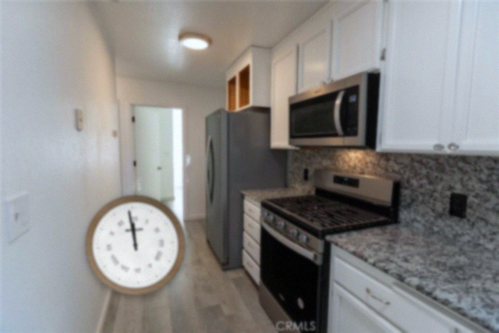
11:59
